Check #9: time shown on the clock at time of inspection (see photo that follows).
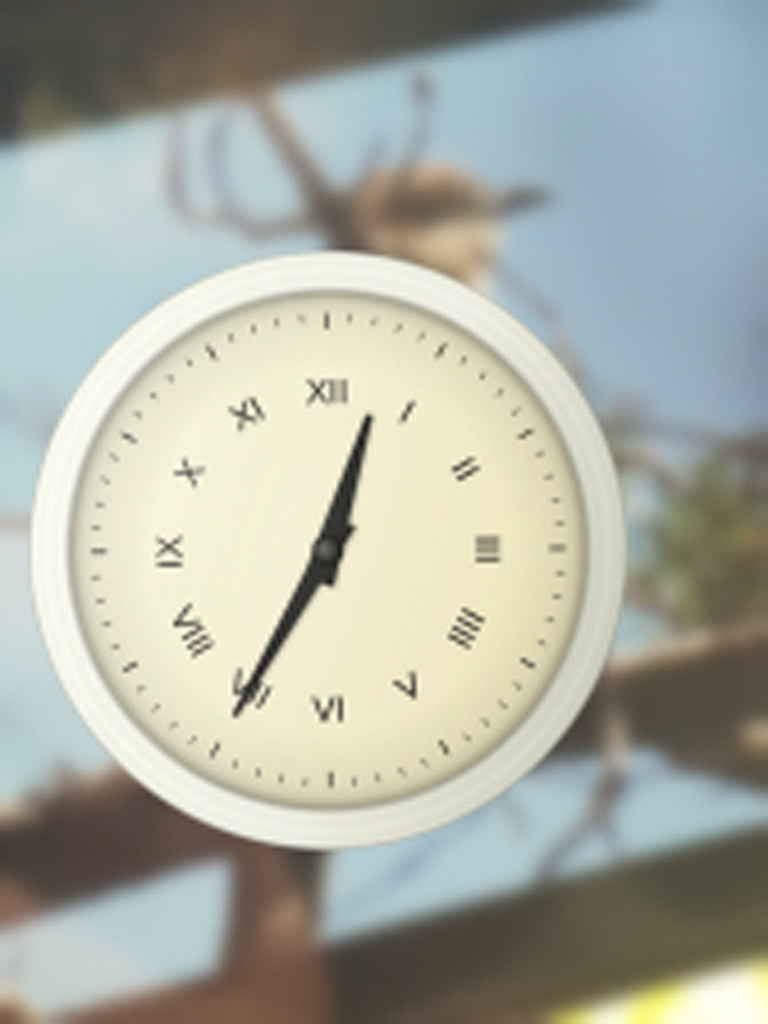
12:35
